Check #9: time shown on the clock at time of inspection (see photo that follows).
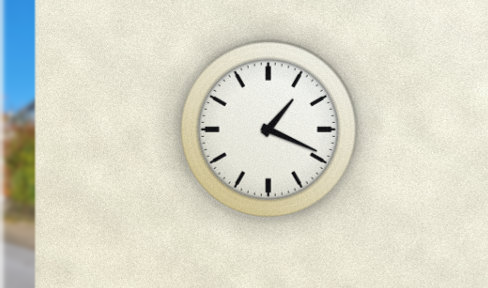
1:19
